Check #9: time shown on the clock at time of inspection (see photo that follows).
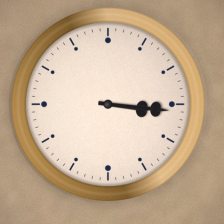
3:16
